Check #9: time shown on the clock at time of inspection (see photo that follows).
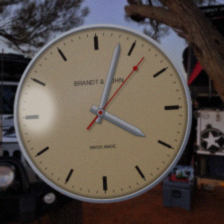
4:03:07
